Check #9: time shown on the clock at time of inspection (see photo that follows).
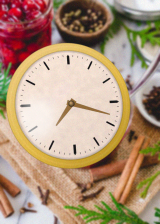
7:18
